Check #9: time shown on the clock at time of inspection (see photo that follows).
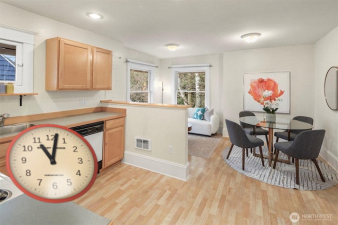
11:02
